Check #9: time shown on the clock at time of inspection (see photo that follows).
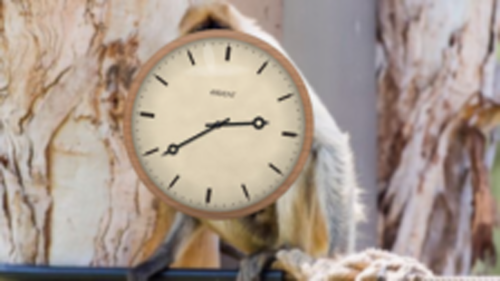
2:39
